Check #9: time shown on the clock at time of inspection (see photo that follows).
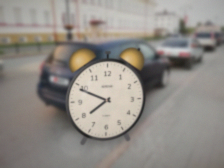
7:49
